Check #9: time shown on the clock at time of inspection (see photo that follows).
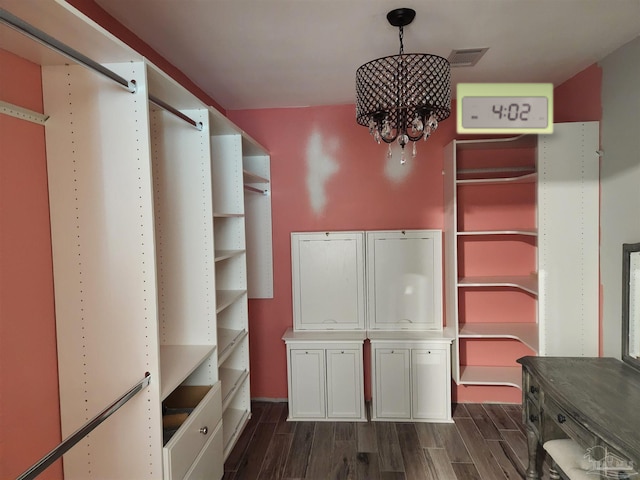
4:02
